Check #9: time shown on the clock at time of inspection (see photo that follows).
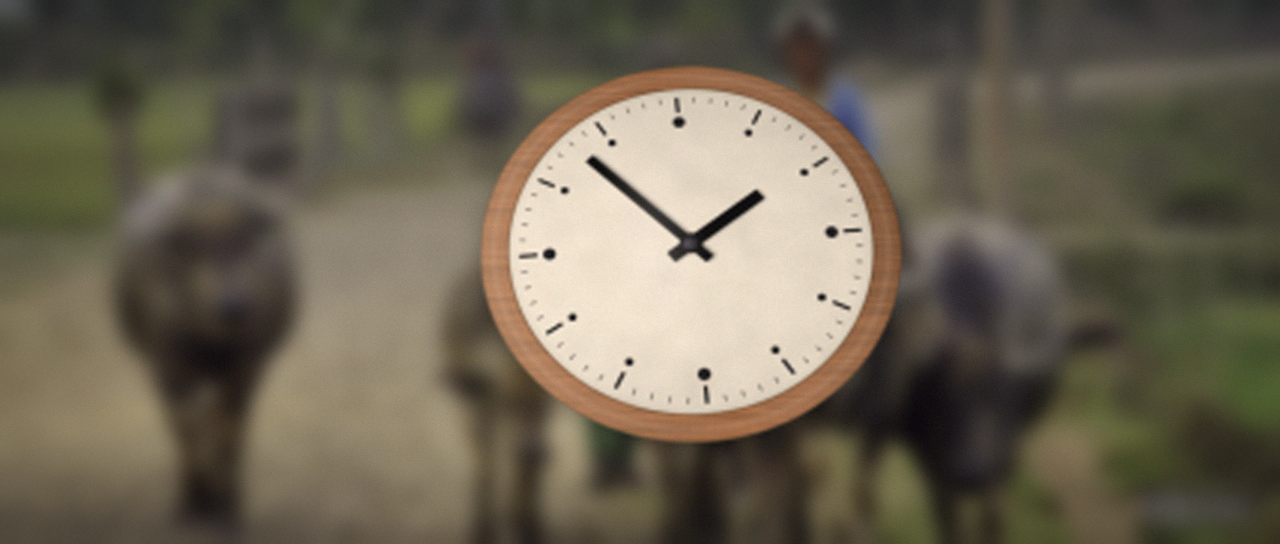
1:53
